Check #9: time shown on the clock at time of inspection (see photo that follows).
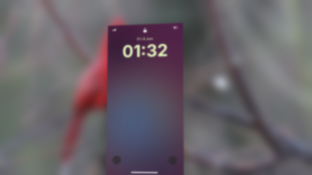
1:32
